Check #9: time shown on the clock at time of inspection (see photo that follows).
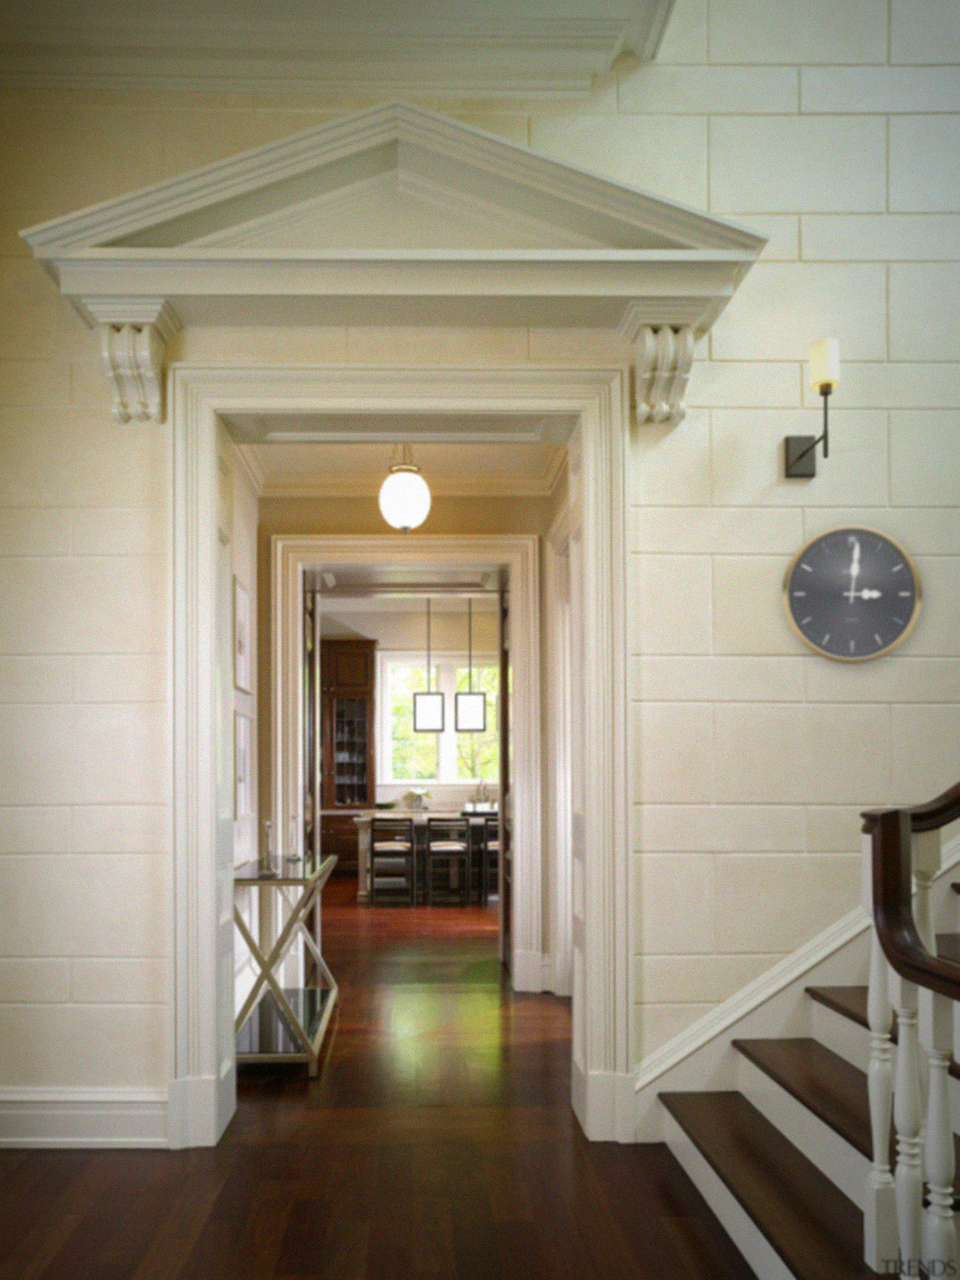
3:01
